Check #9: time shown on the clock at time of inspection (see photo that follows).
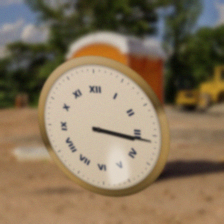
3:16
